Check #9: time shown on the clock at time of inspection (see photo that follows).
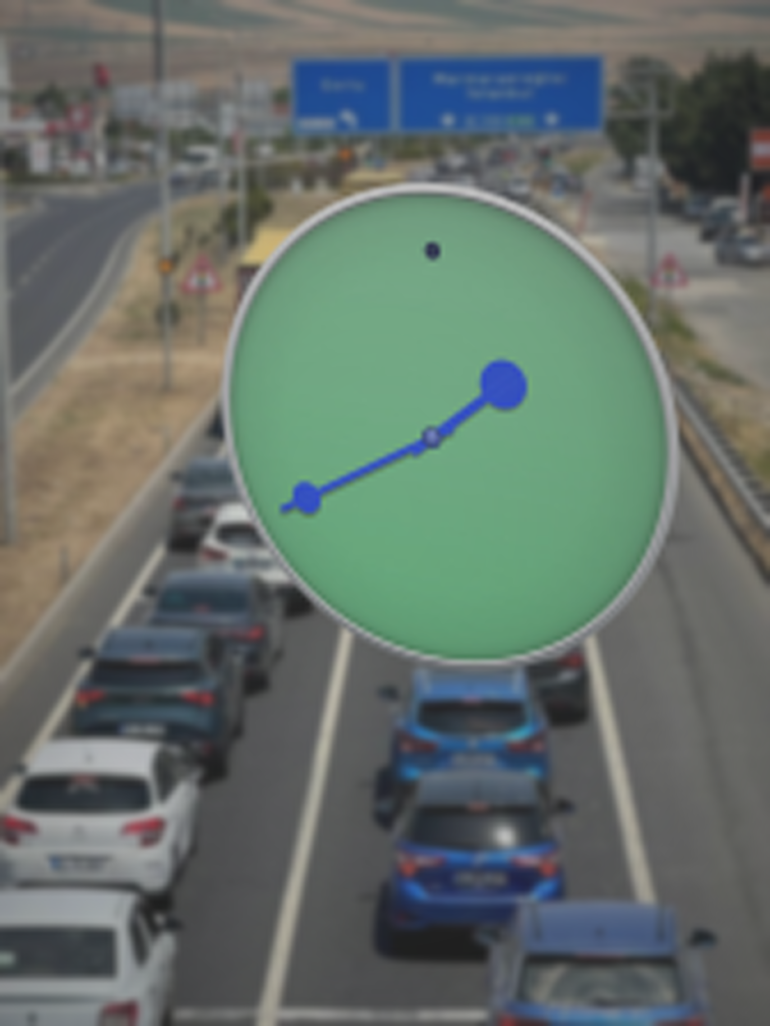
1:40
